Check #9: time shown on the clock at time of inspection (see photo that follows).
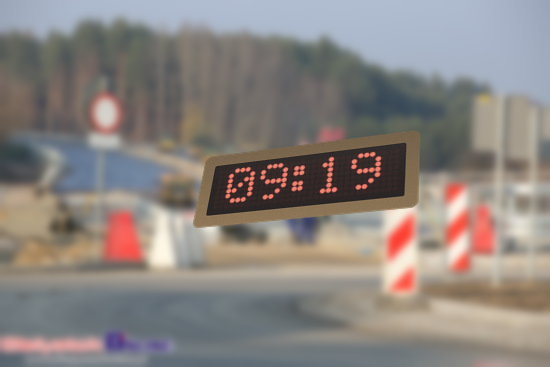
9:19
